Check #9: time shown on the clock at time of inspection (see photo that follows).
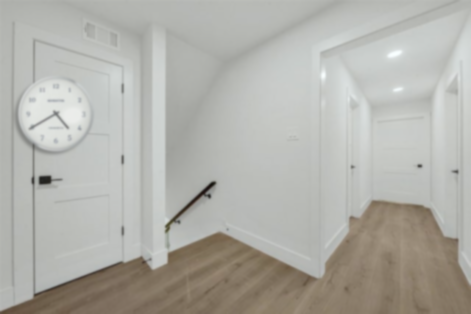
4:40
